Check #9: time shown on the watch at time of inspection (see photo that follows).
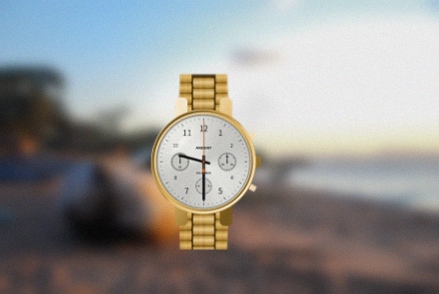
9:30
